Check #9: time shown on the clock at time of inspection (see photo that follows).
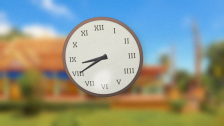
8:40
